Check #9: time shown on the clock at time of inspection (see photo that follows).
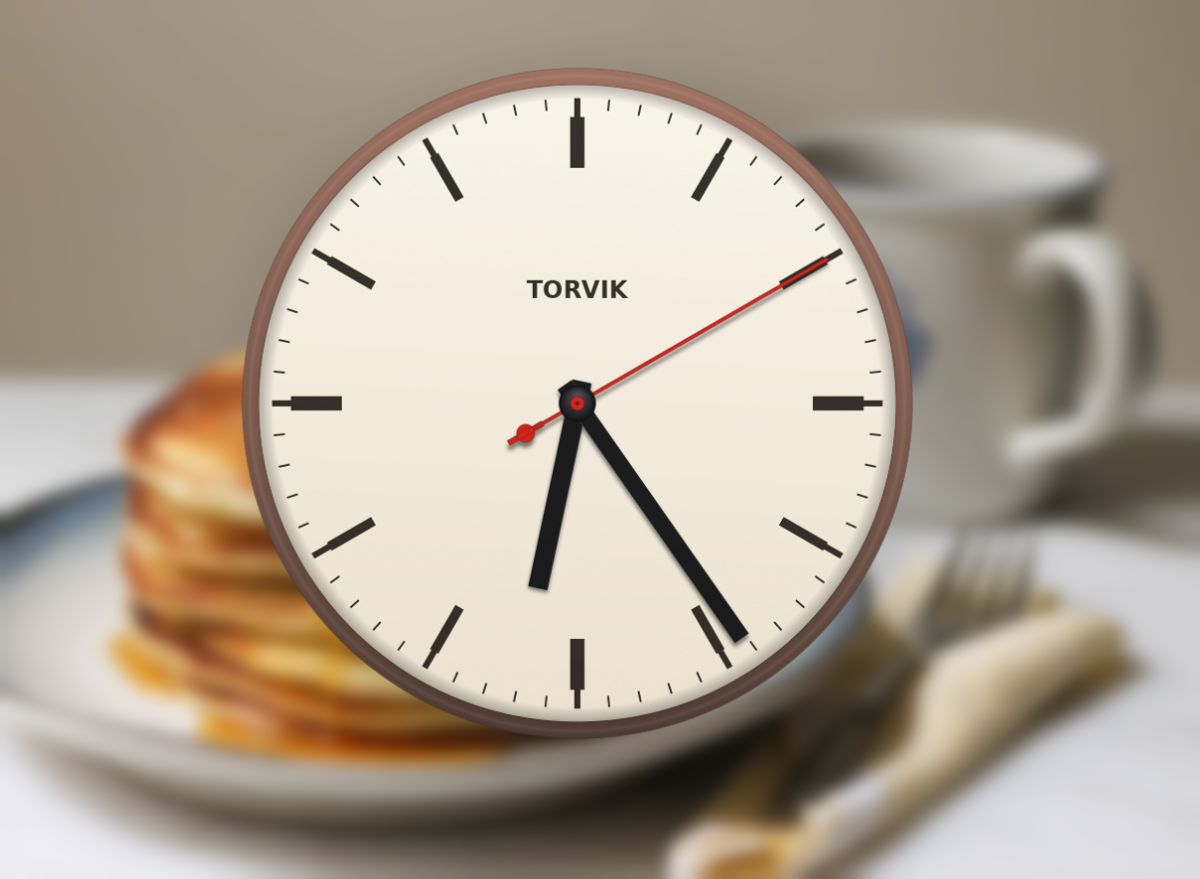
6:24:10
